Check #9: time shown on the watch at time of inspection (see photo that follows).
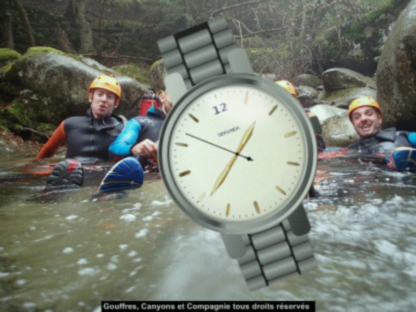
1:38:52
